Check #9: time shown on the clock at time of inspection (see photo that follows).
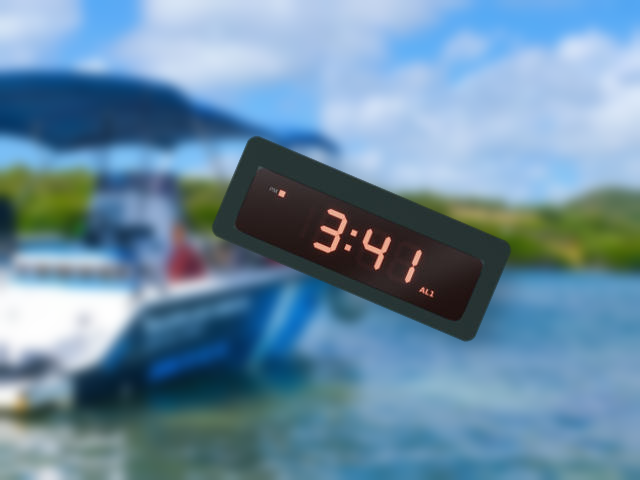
3:41
